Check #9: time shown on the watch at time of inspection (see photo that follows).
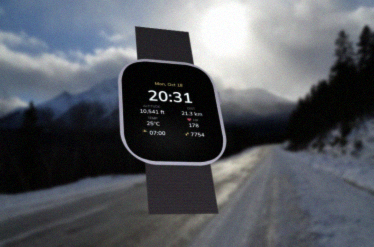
20:31
